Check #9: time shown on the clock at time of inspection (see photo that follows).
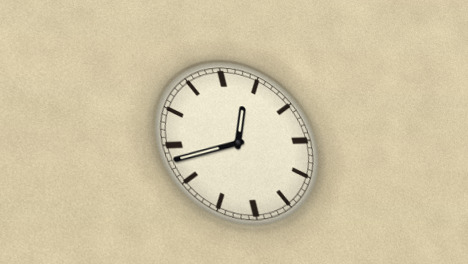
12:43
